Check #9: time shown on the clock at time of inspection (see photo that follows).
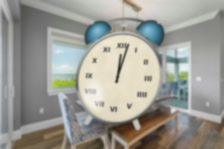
12:02
